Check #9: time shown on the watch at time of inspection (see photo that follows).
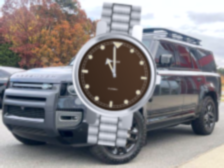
10:59
